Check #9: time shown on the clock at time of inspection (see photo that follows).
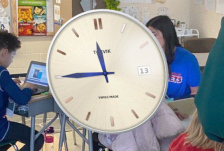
11:45
